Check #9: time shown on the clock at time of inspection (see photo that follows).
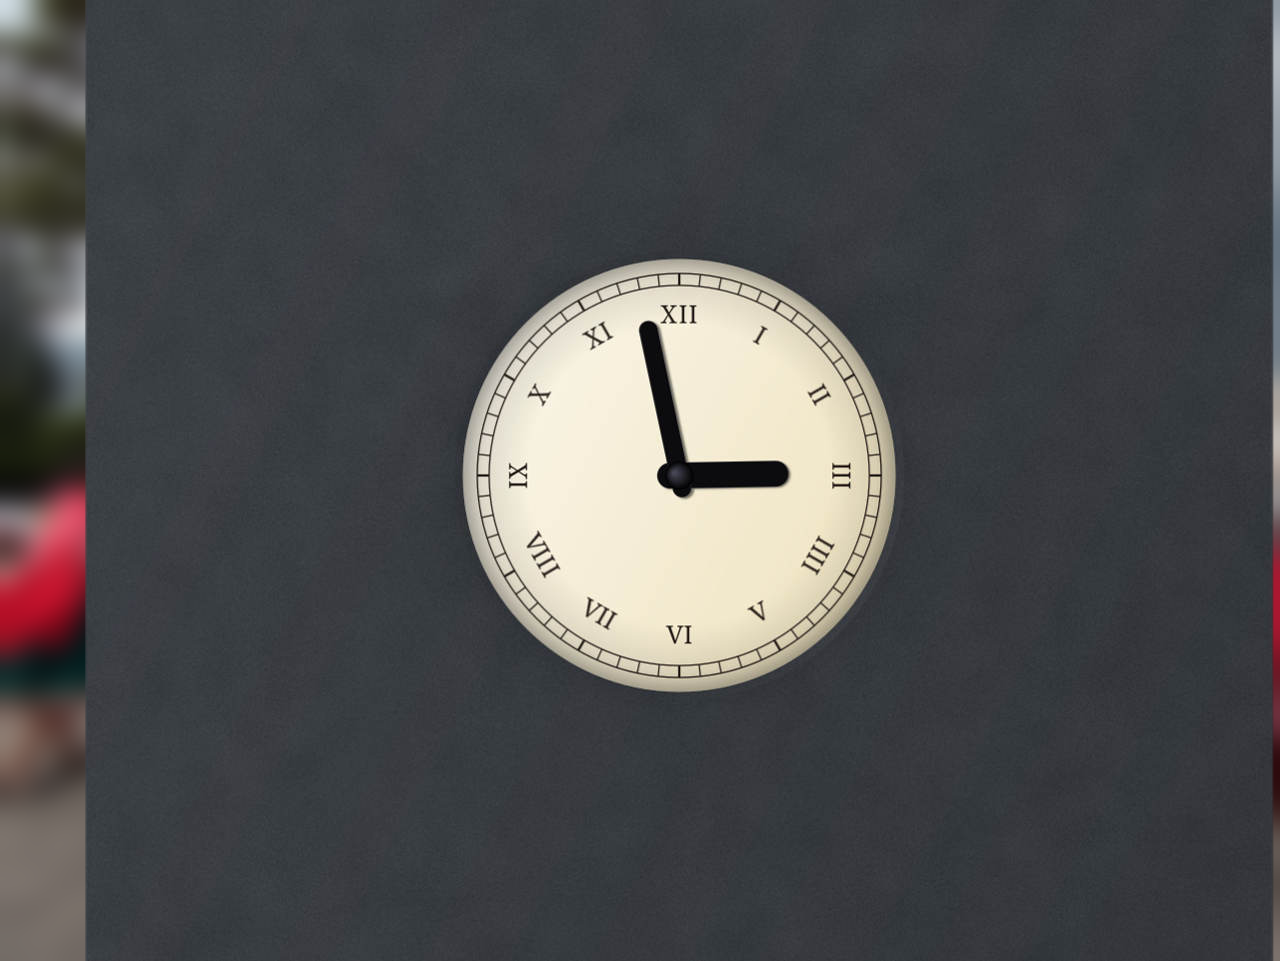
2:58
